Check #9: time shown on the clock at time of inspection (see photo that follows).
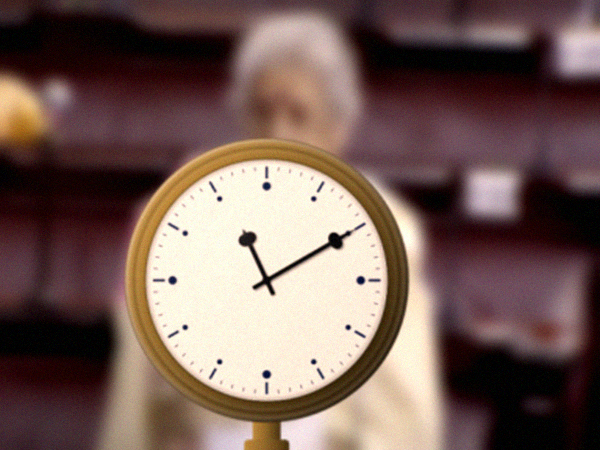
11:10
